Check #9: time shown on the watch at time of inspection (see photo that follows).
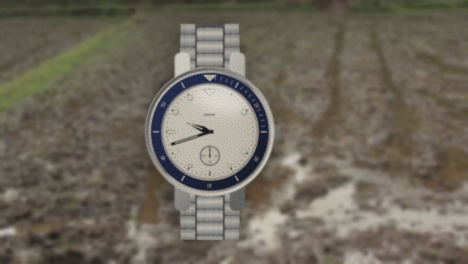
9:42
